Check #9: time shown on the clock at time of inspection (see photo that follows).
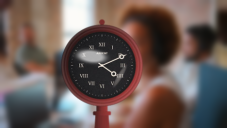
4:11
